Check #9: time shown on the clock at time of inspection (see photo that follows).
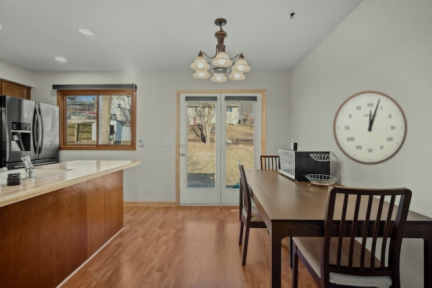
12:03
